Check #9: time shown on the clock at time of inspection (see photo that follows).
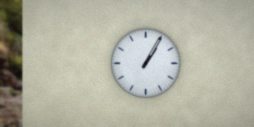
1:05
